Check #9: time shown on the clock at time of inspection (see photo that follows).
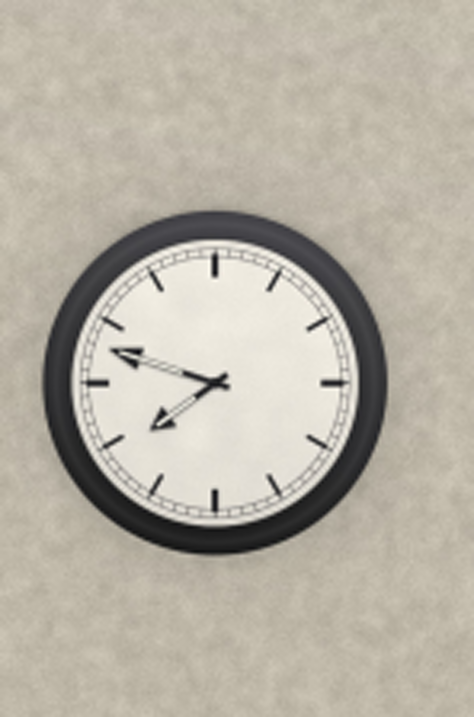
7:48
